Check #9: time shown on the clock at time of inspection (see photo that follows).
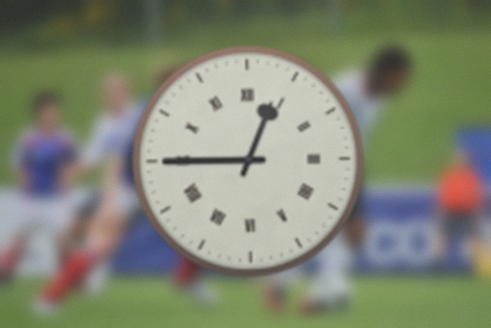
12:45
